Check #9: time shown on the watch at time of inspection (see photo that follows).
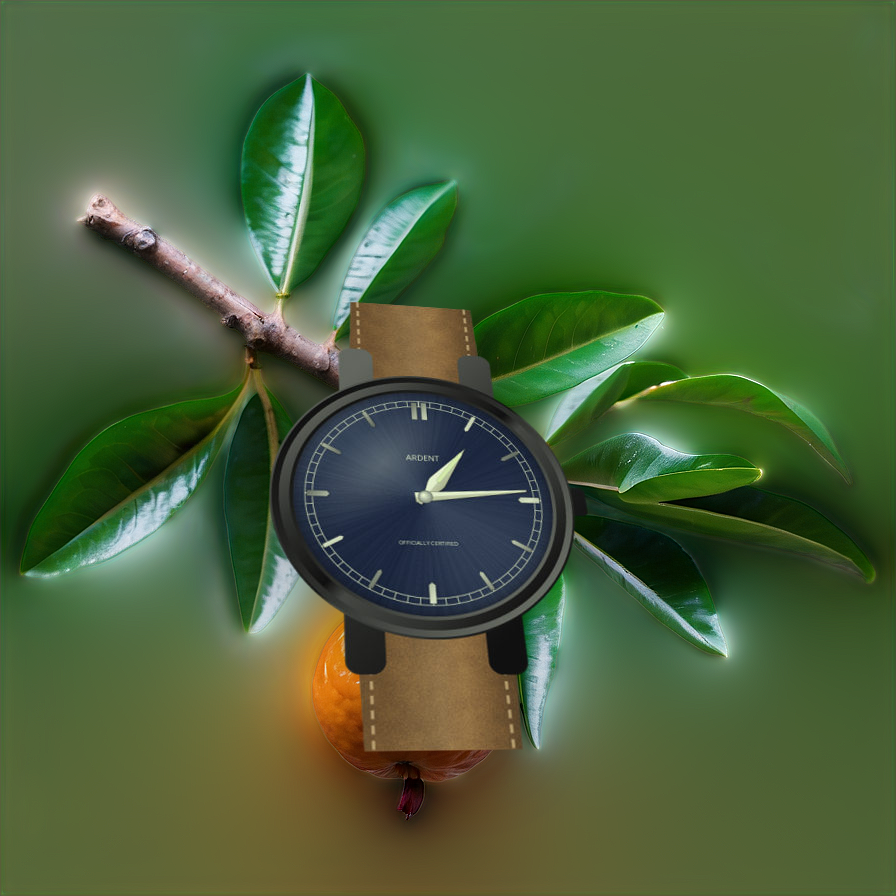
1:14
